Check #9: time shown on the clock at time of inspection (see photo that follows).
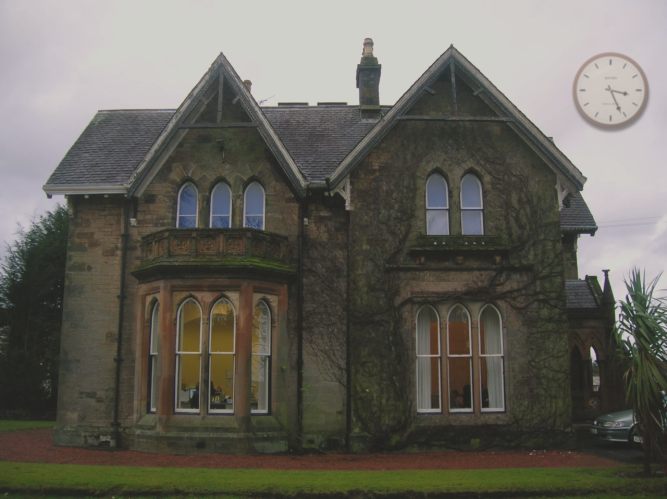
3:26
